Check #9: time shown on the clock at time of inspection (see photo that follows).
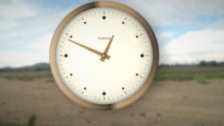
12:49
